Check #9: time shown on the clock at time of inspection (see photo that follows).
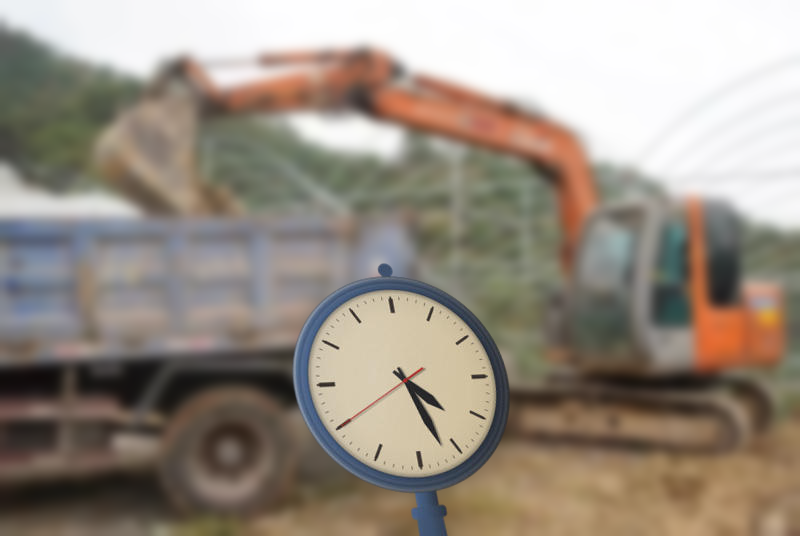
4:26:40
